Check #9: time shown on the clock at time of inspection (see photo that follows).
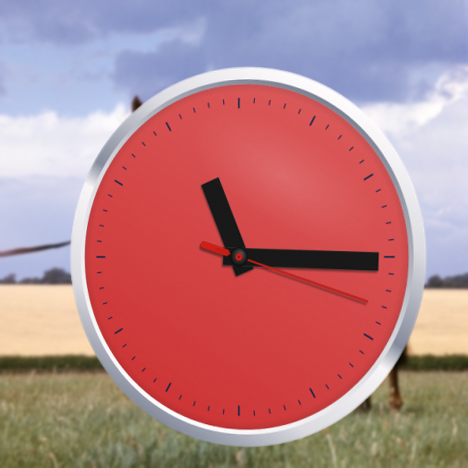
11:15:18
